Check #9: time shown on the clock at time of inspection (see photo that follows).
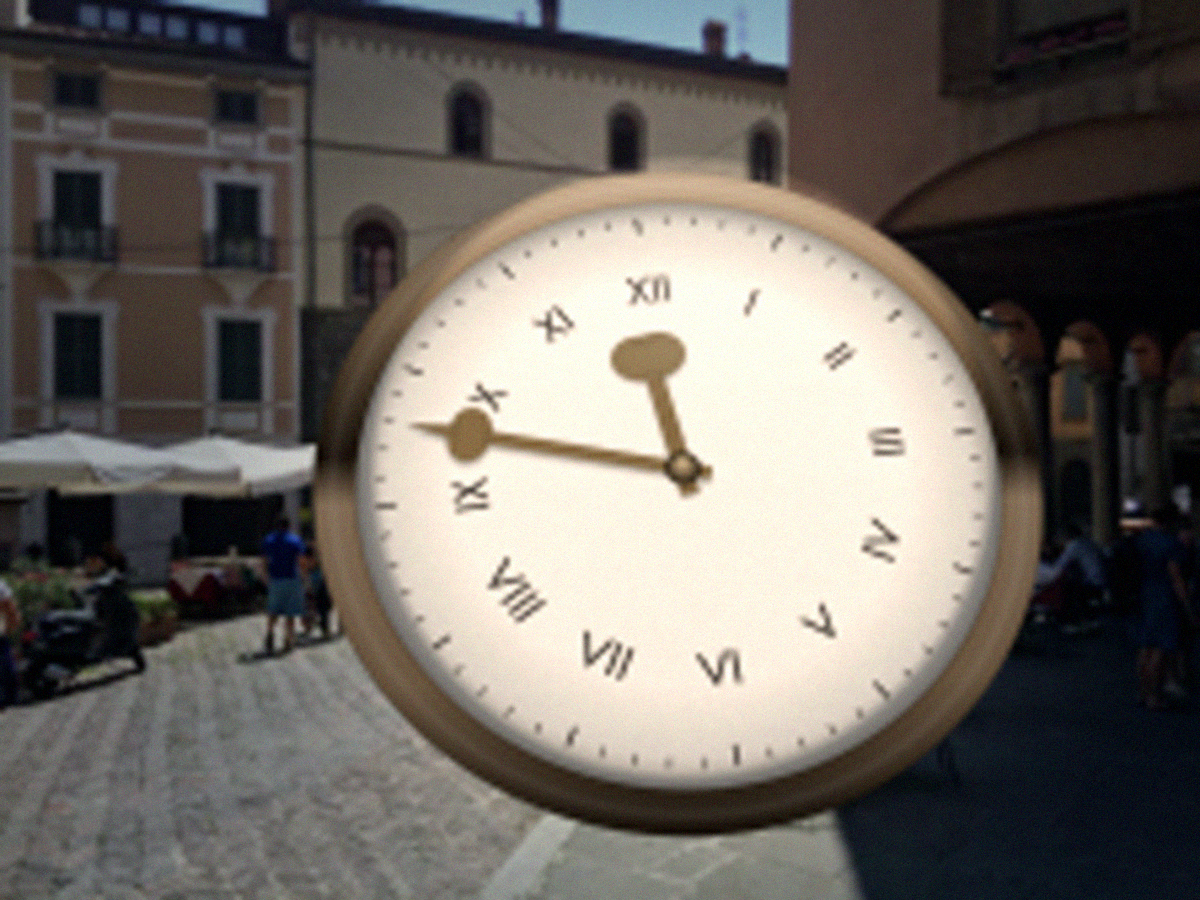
11:48
